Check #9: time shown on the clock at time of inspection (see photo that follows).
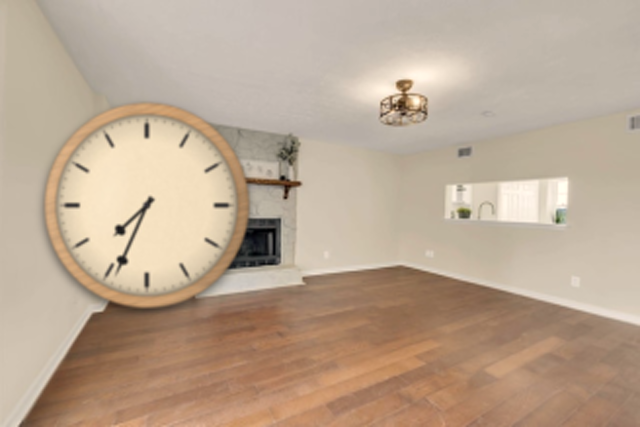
7:34
